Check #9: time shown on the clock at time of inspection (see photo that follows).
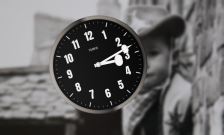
3:13
